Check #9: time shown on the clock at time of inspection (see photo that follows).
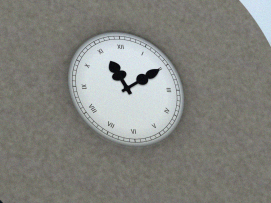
11:10
